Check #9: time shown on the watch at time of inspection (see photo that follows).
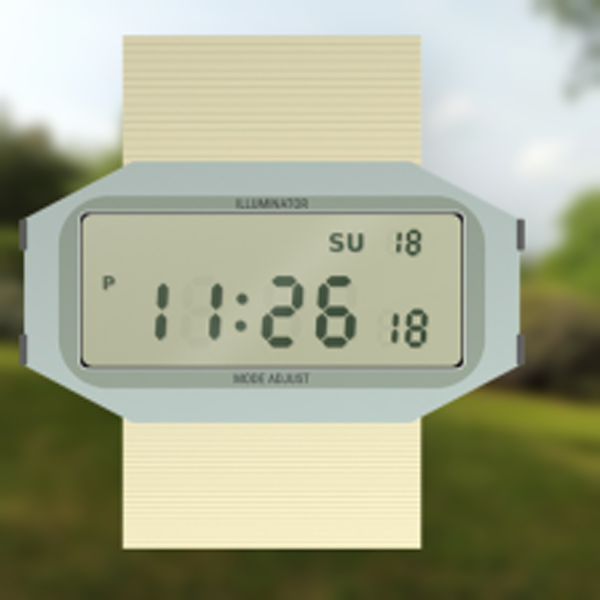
11:26:18
